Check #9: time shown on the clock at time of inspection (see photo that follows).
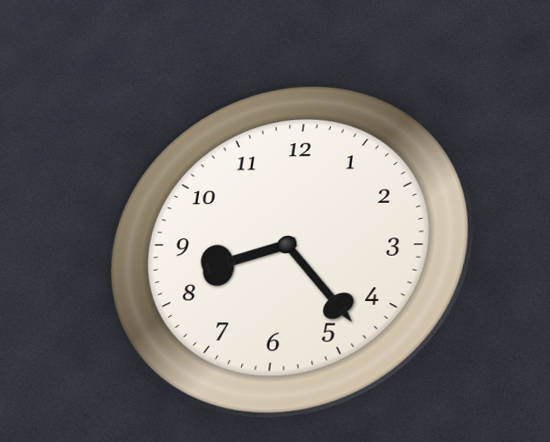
8:23
